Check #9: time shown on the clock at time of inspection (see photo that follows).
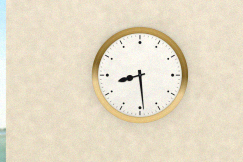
8:29
